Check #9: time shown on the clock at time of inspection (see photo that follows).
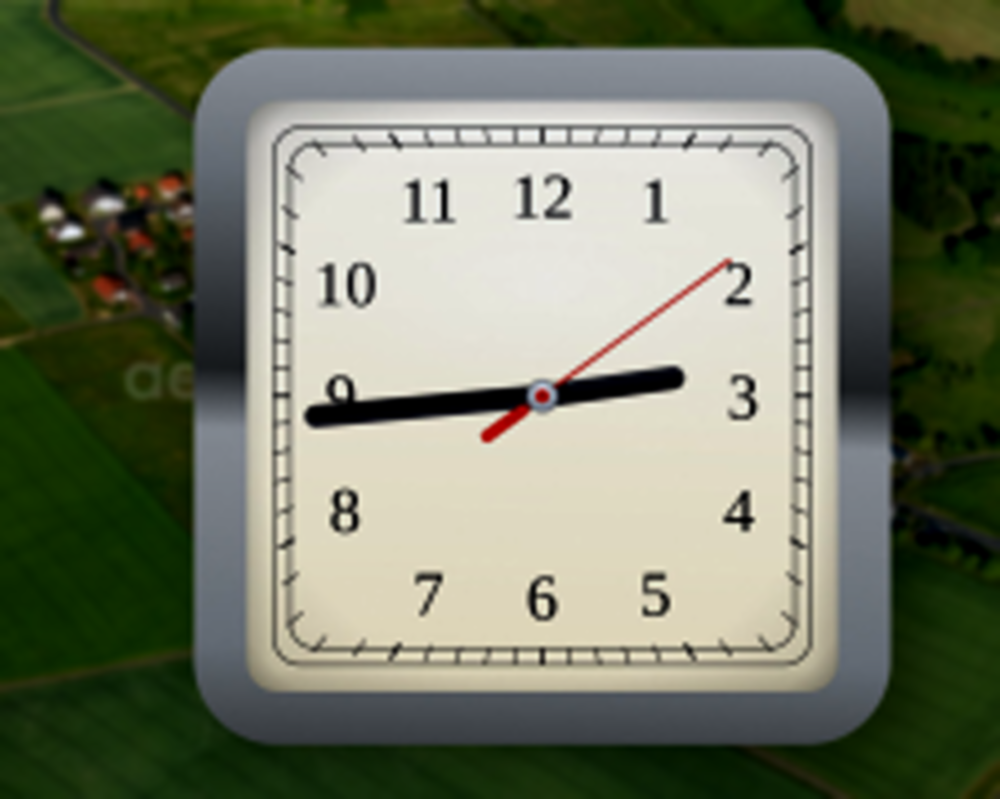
2:44:09
